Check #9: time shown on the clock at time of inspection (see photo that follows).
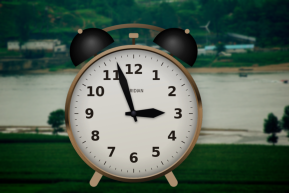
2:57
